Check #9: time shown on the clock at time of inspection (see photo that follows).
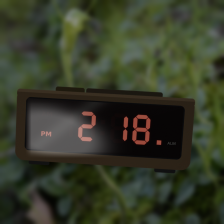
2:18
